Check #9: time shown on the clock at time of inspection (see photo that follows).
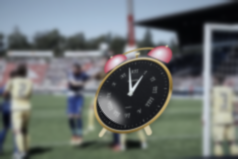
12:58
